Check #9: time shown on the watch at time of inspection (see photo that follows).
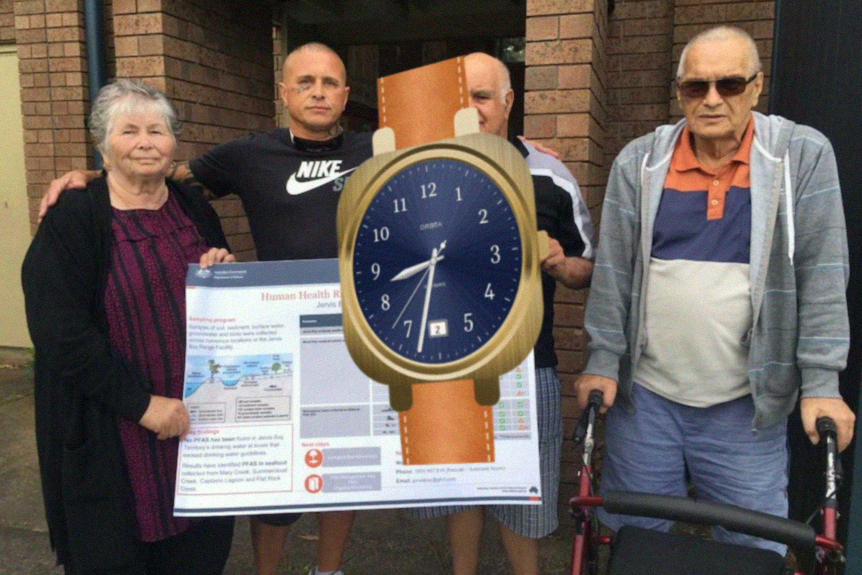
8:32:37
